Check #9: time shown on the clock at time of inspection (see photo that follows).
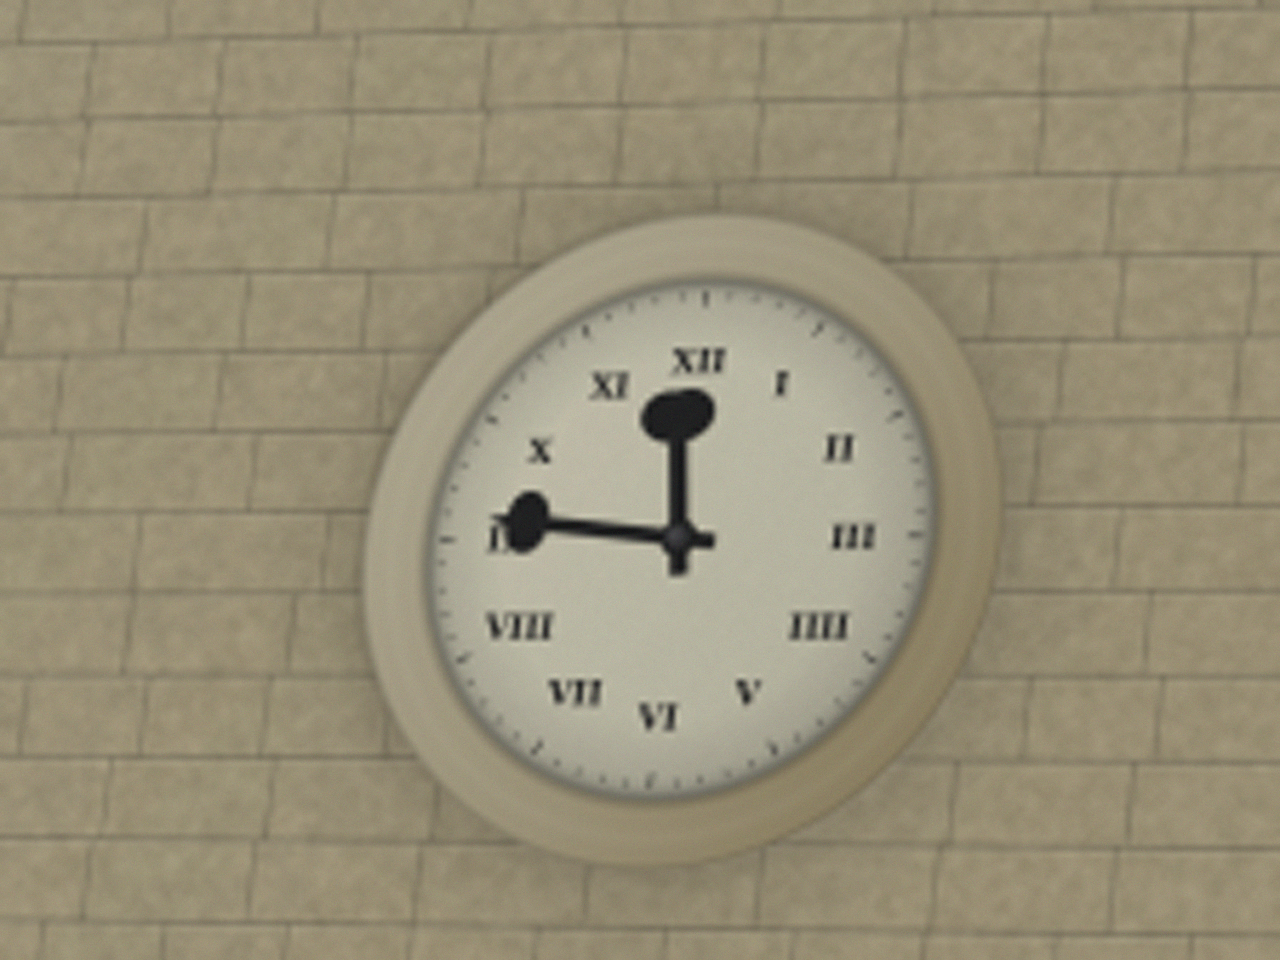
11:46
